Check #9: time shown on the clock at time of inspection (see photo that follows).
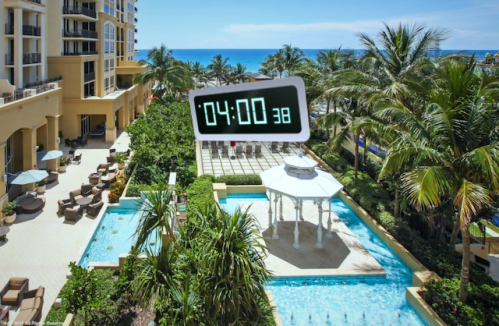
4:00:38
